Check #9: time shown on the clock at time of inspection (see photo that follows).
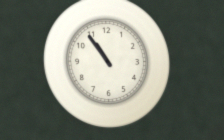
10:54
